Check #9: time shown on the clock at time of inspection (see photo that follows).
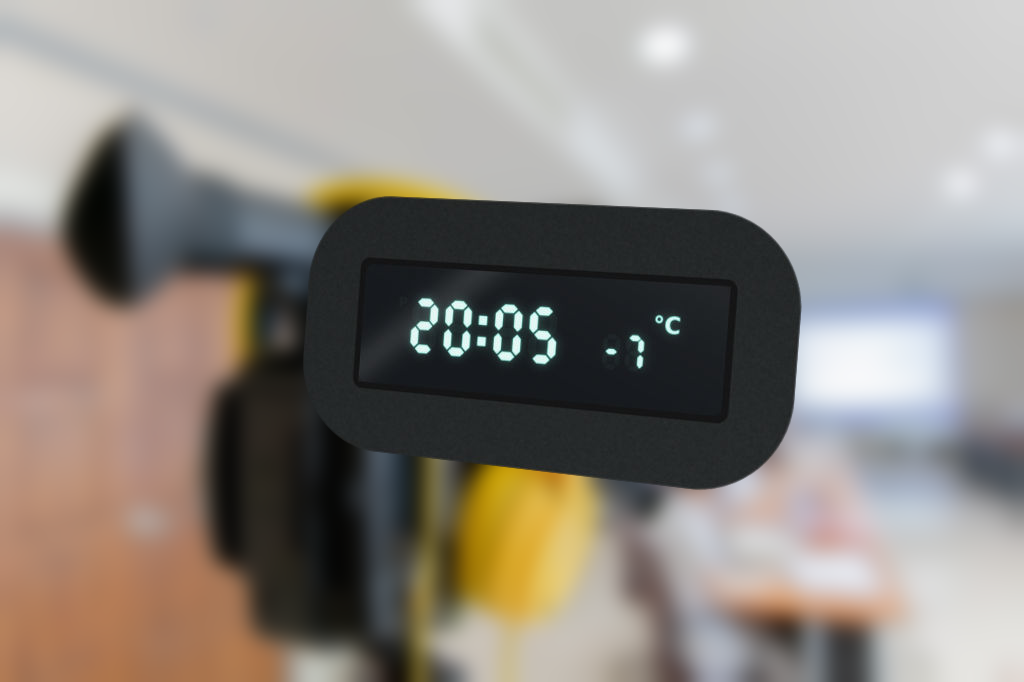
20:05
